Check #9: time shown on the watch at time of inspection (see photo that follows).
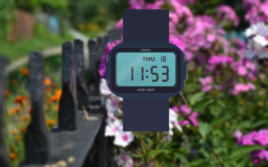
11:53
